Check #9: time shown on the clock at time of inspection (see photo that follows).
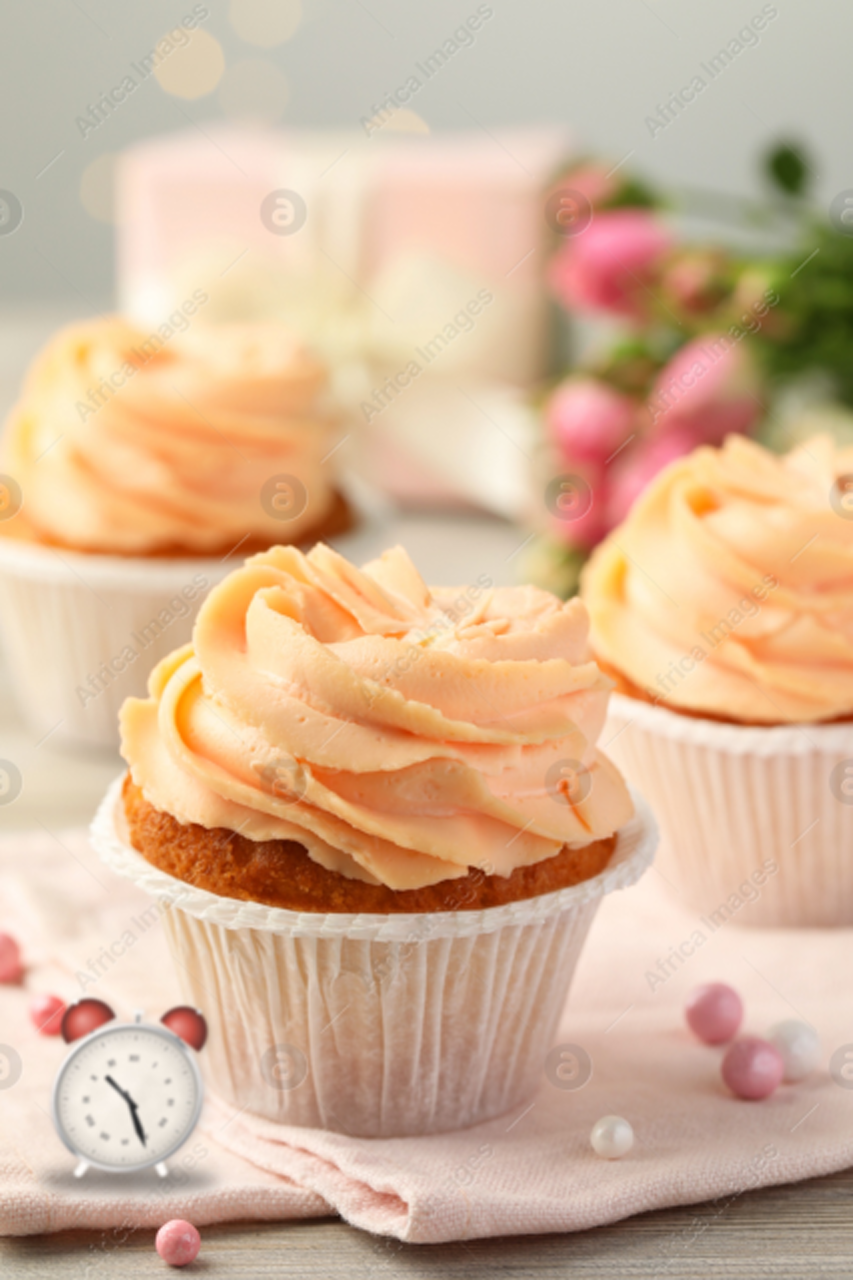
10:26
